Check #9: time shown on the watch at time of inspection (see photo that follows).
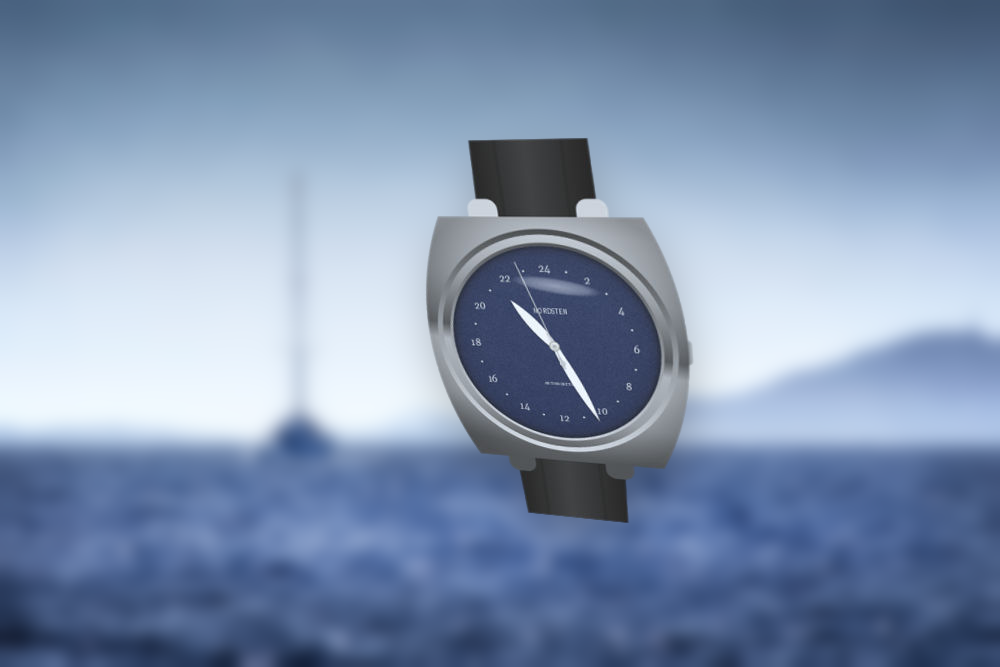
21:25:57
